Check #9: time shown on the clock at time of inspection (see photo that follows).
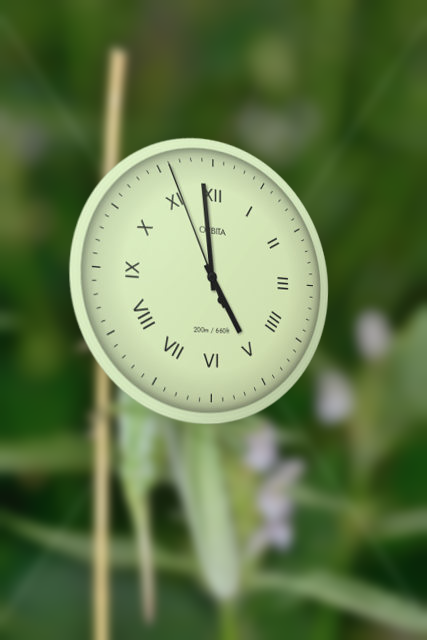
4:58:56
